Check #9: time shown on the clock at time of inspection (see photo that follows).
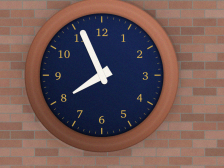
7:56
